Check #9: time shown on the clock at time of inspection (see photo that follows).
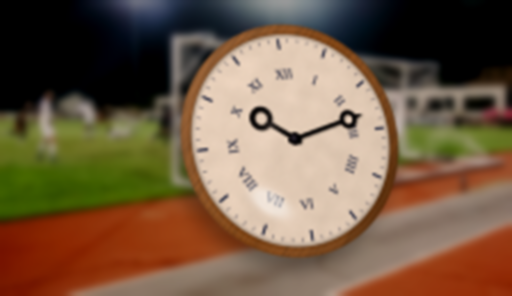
10:13
